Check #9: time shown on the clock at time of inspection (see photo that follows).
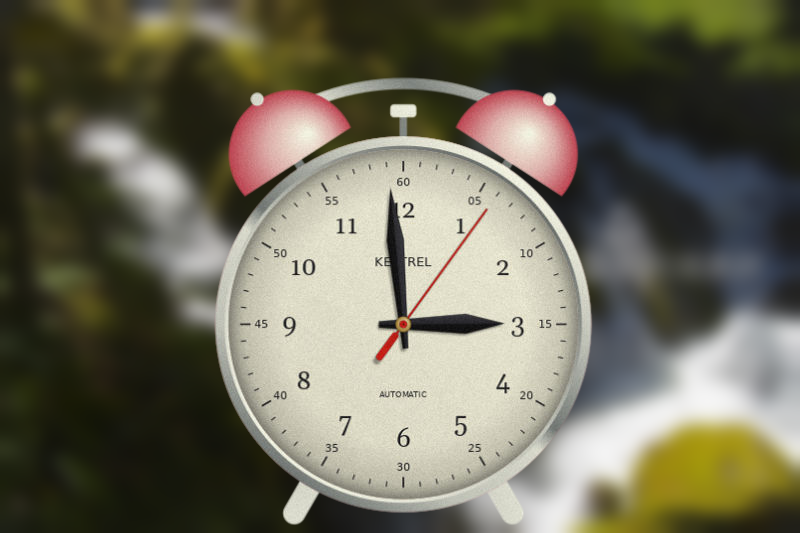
2:59:06
